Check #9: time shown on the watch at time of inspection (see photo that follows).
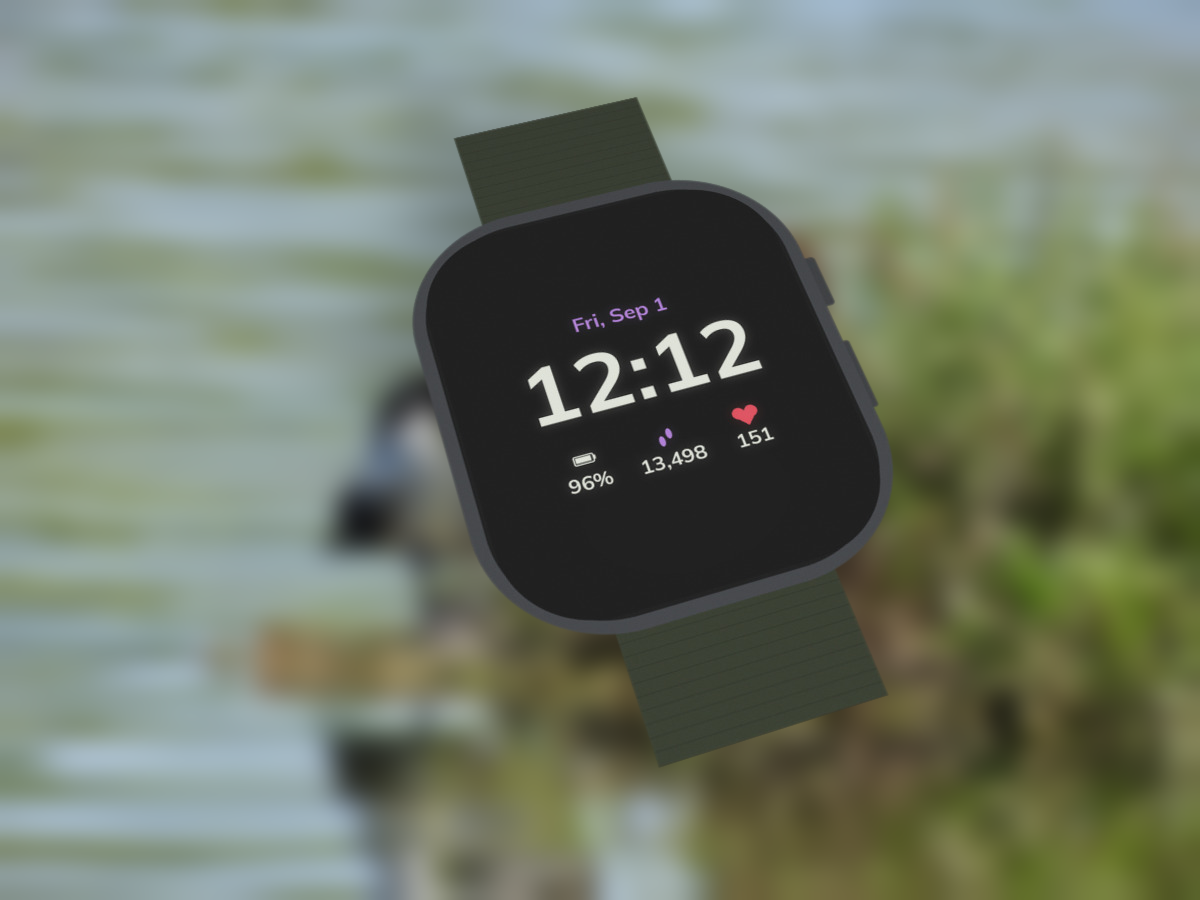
12:12
